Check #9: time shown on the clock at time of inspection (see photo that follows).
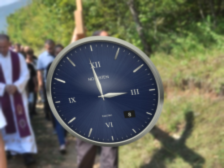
2:59
